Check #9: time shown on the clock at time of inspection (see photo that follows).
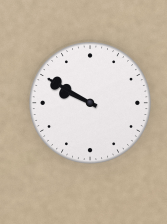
9:50
